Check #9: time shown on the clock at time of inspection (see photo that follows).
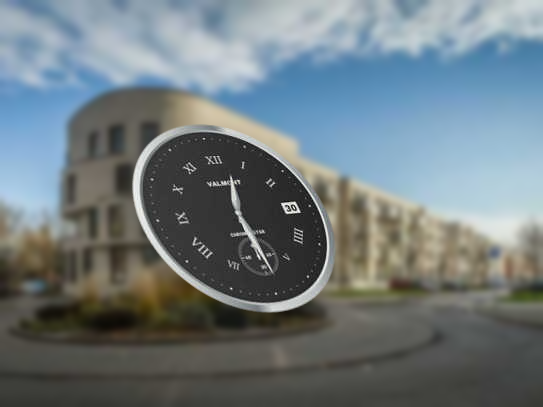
12:29
